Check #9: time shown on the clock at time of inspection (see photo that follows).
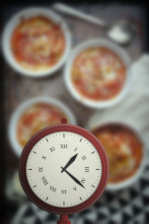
1:22
